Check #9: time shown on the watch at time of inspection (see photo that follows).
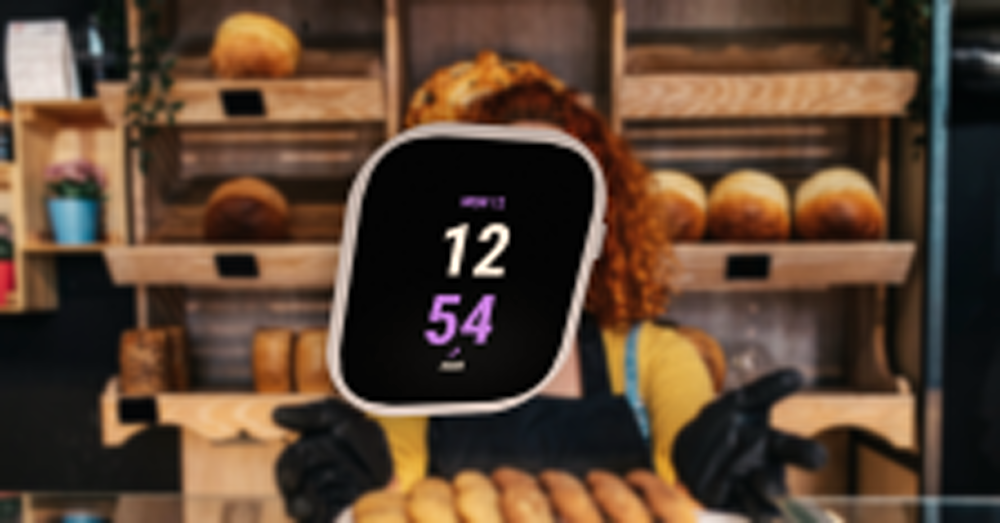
12:54
